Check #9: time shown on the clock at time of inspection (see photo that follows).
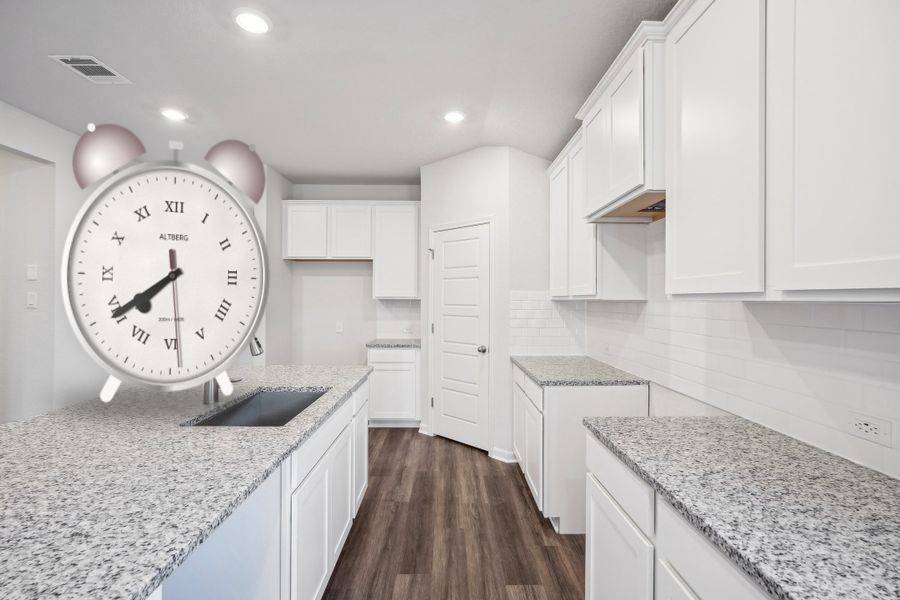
7:39:29
